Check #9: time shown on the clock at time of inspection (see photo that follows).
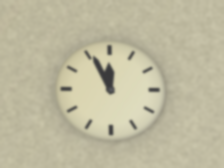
11:56
